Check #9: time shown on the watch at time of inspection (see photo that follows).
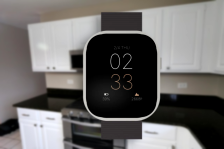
2:33
